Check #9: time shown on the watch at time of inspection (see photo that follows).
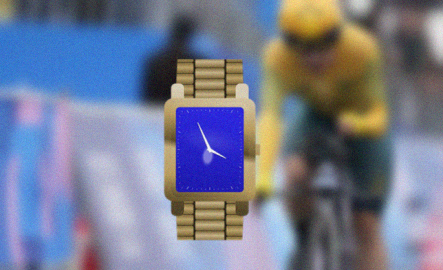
3:56
